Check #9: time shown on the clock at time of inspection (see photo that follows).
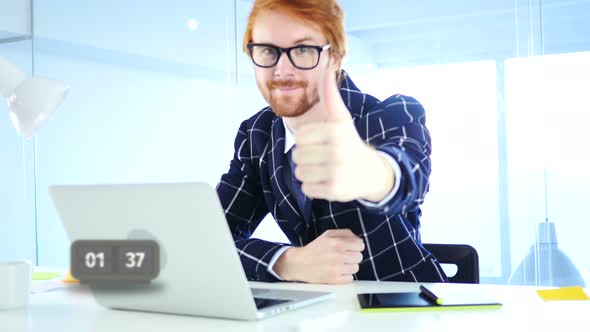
1:37
